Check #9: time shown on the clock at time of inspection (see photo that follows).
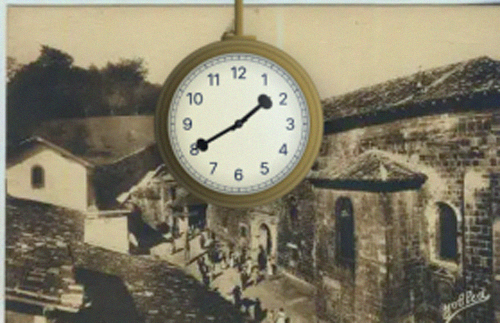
1:40
